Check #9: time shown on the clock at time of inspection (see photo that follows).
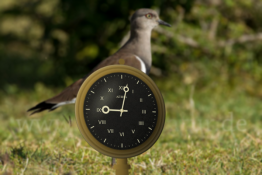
9:02
